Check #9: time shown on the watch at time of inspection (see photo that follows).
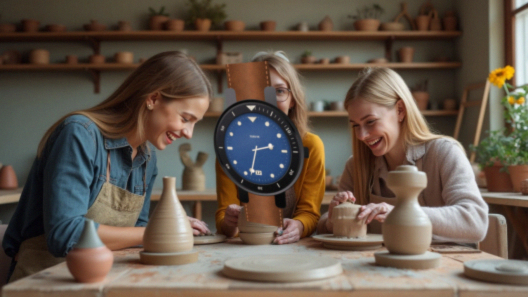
2:33
